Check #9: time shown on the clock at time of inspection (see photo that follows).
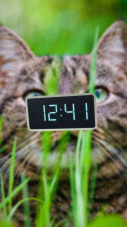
12:41
